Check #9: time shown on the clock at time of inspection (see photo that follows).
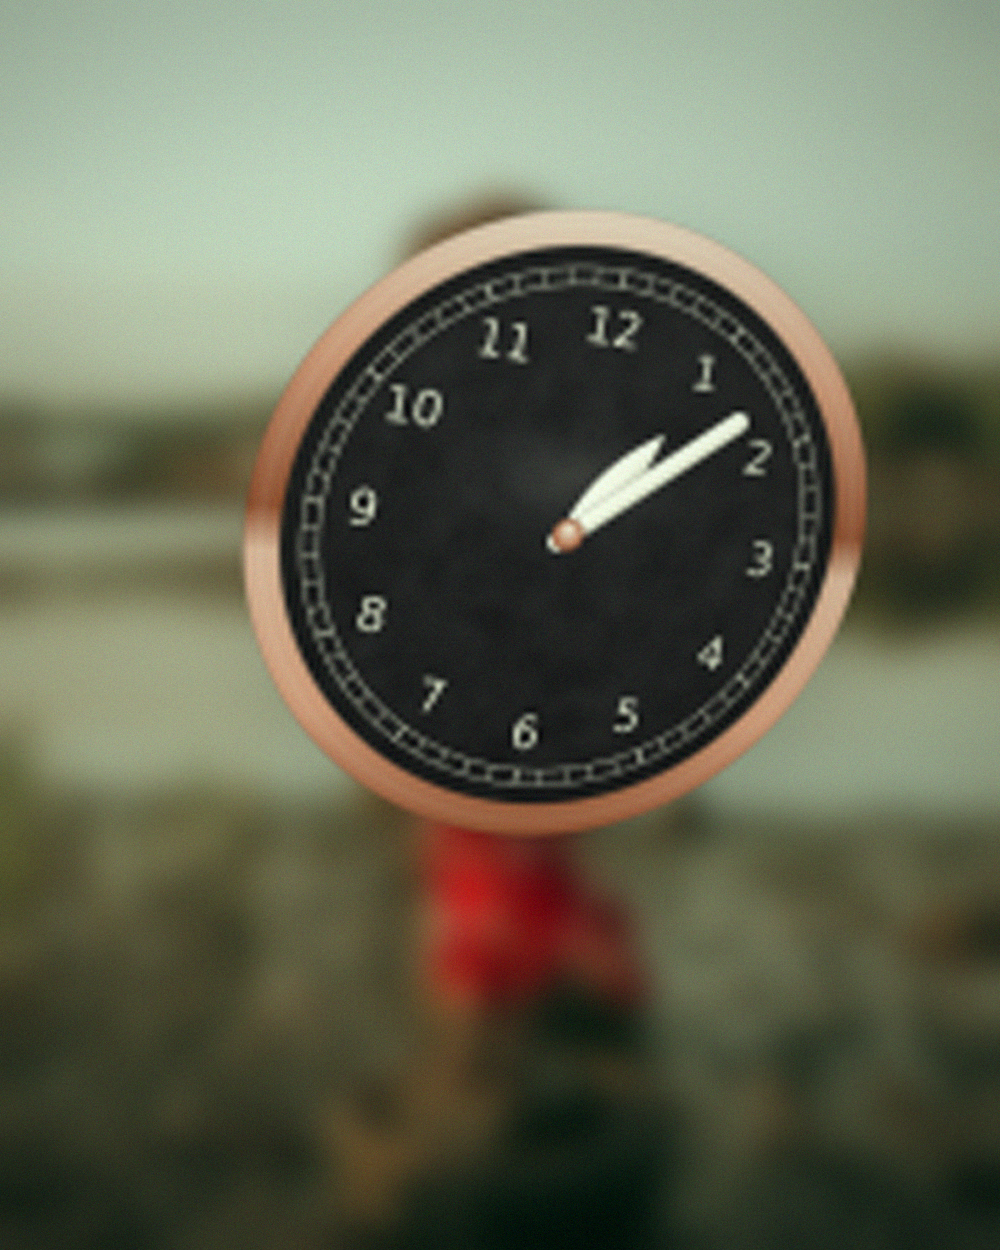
1:08
